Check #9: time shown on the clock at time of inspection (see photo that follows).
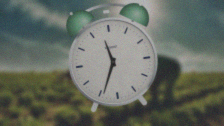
11:34
